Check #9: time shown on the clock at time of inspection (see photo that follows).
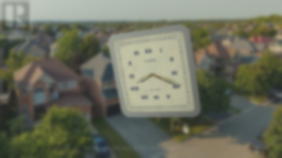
8:19
